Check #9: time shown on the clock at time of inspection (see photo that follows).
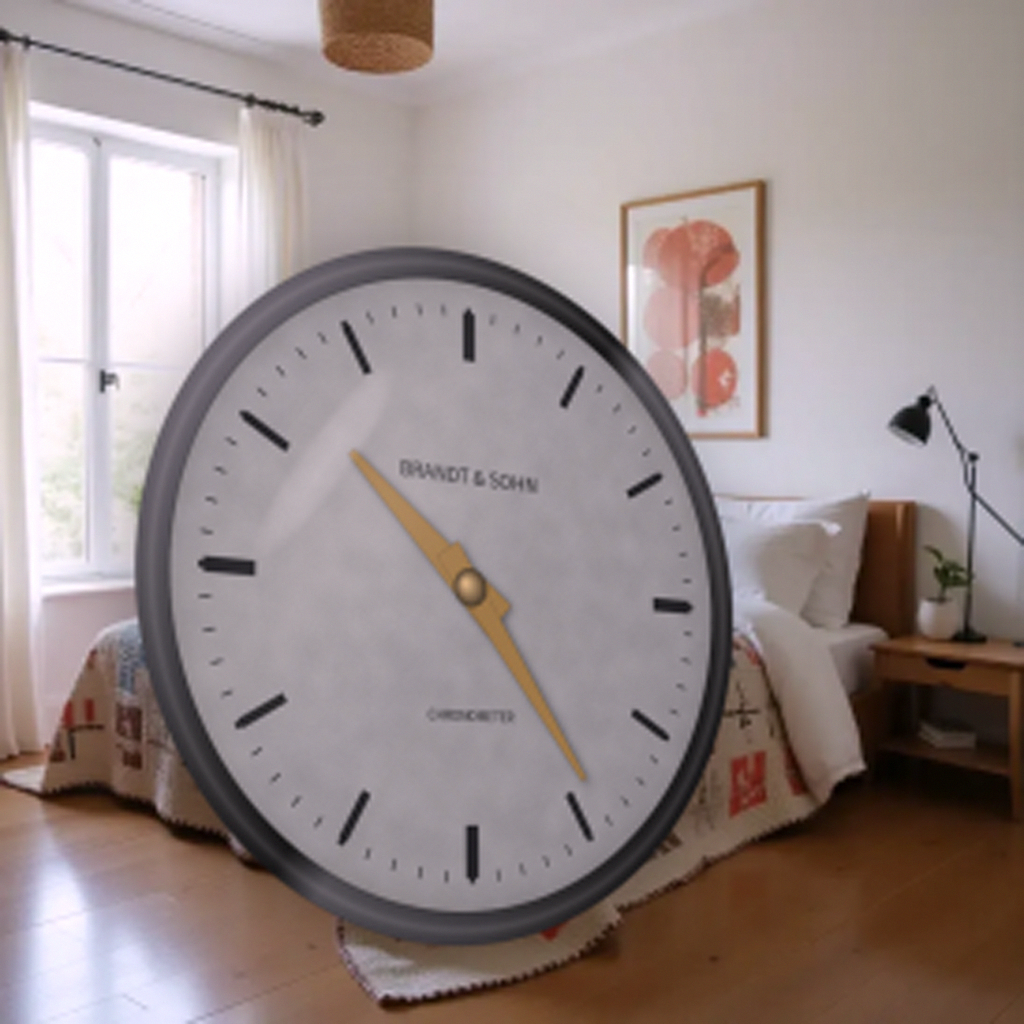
10:24
